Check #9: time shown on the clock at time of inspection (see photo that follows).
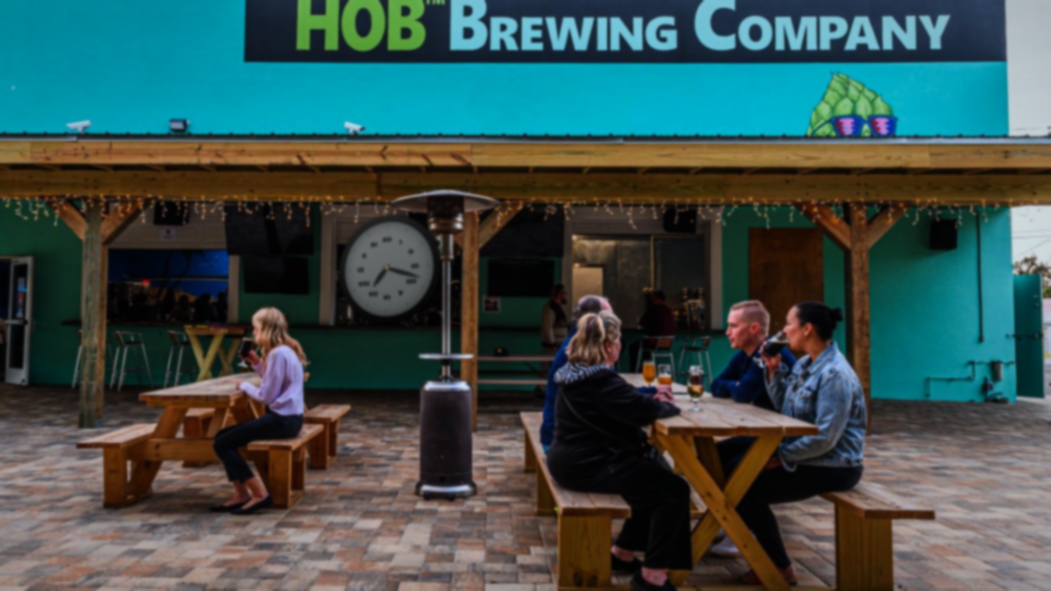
7:18
